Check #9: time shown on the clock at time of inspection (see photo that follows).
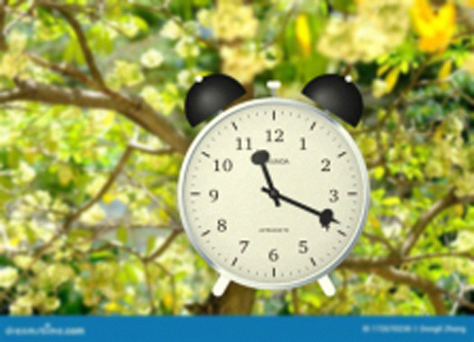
11:19
